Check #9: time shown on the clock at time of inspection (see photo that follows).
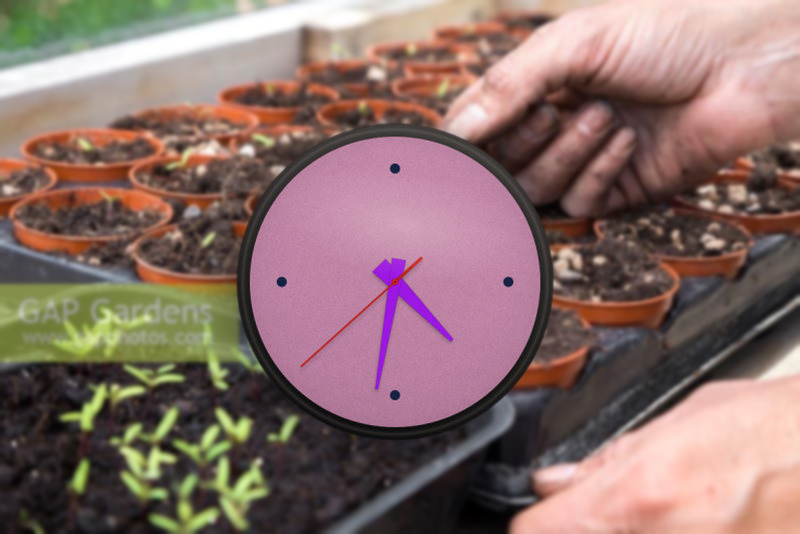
4:31:38
